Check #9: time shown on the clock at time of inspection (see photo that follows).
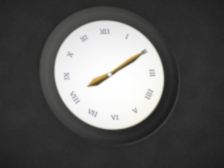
8:10
